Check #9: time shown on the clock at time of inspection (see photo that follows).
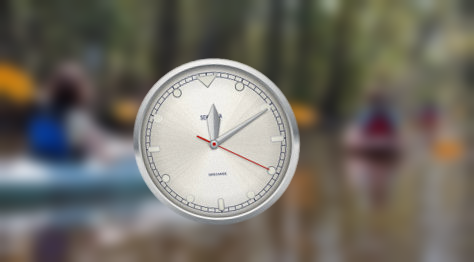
12:10:20
